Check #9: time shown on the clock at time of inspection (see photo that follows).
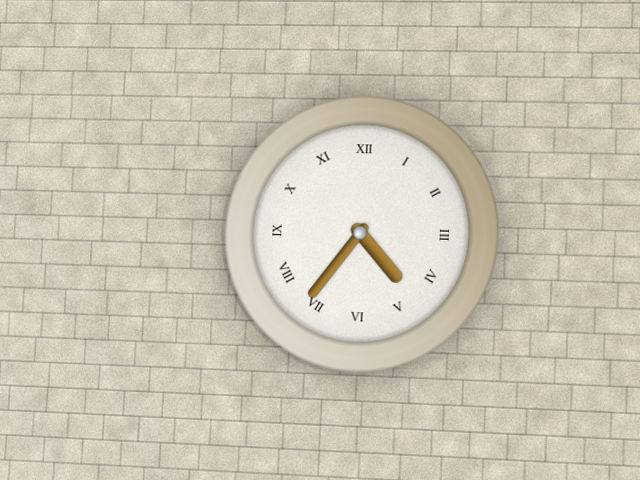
4:36
